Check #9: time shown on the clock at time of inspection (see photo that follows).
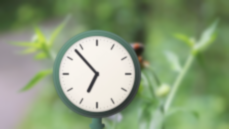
6:53
